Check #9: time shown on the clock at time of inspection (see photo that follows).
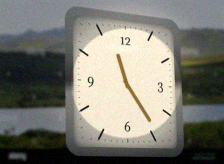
11:24
